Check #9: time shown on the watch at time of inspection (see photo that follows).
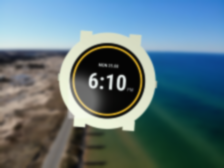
6:10
